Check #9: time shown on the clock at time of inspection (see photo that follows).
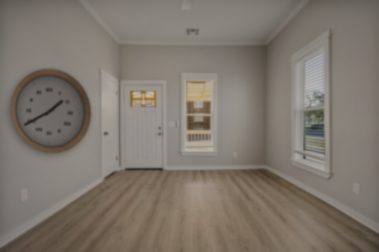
1:40
